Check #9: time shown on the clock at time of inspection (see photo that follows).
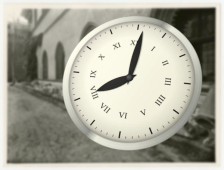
8:01
